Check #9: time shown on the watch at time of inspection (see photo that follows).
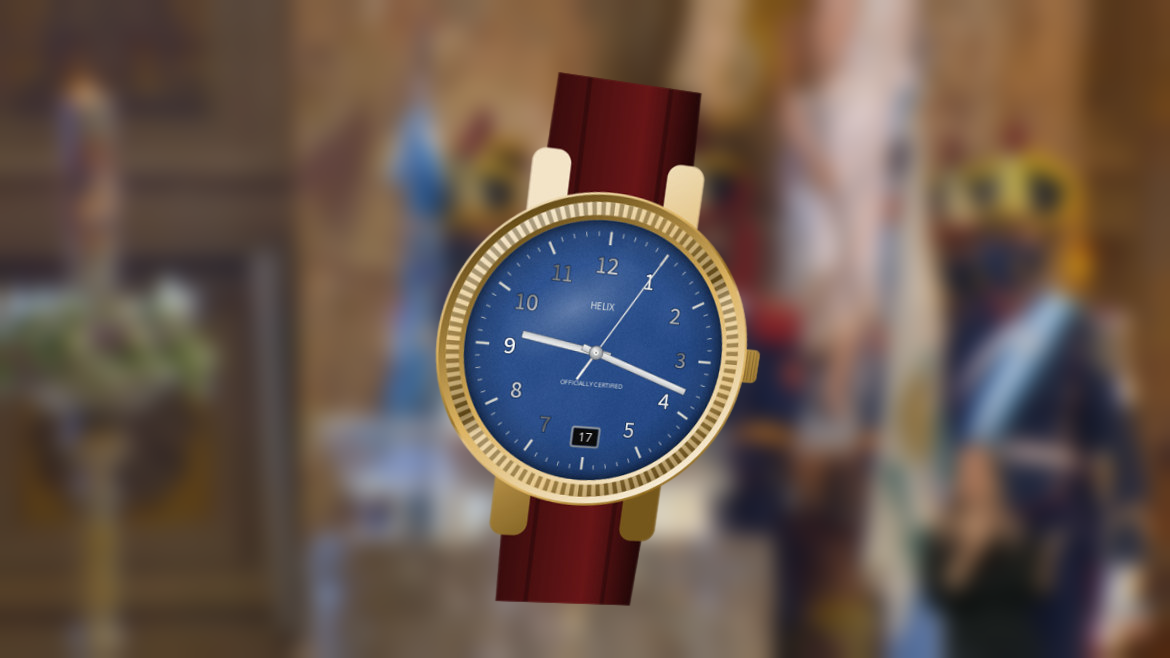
9:18:05
